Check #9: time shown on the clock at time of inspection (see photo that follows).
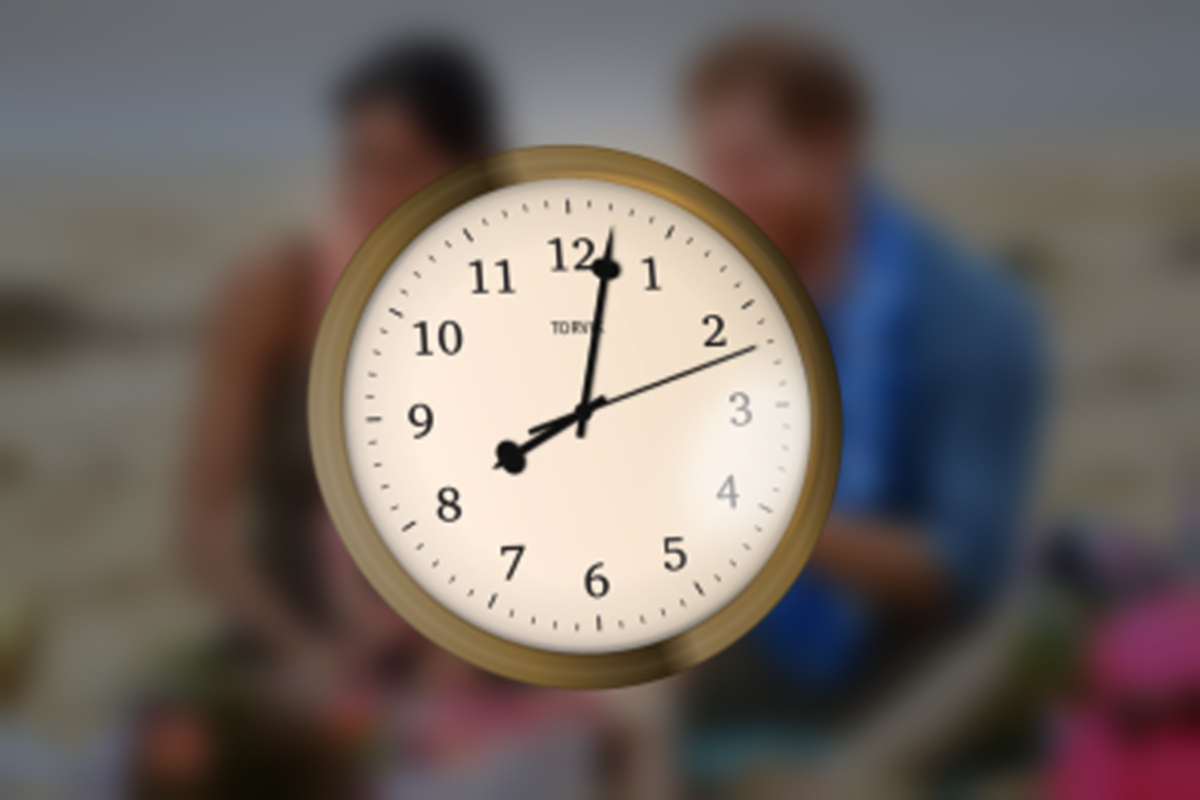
8:02:12
